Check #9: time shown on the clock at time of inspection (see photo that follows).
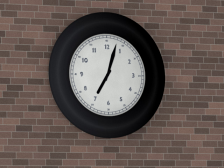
7:03
